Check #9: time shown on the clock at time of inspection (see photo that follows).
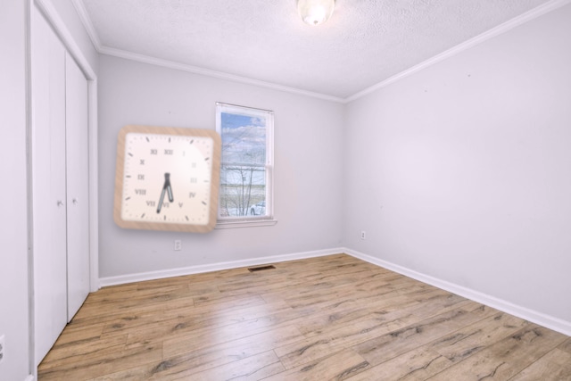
5:32
